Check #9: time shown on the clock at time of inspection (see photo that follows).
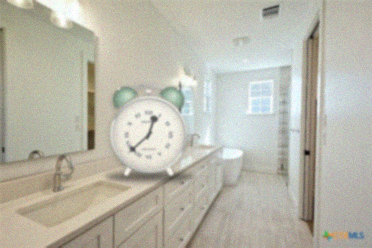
12:38
